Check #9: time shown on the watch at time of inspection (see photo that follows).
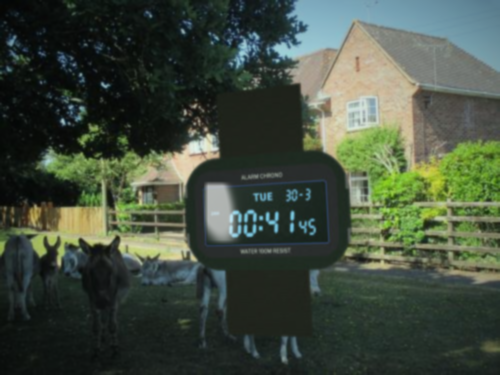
0:41:45
